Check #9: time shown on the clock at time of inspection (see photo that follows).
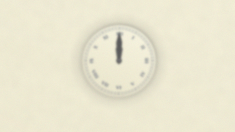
12:00
